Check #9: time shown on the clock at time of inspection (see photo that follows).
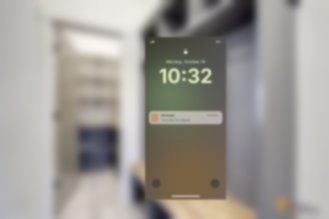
10:32
